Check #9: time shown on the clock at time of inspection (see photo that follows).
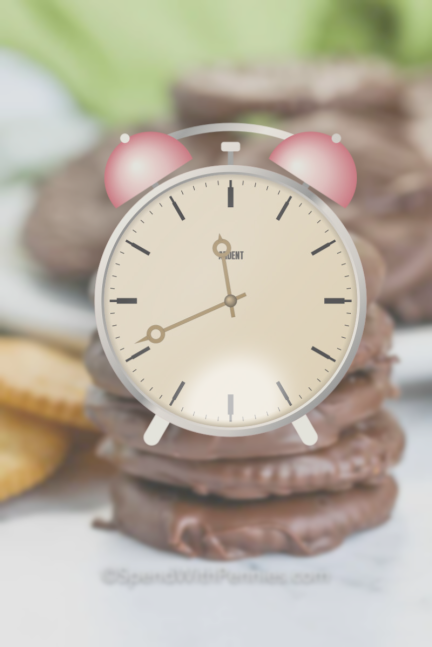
11:41
